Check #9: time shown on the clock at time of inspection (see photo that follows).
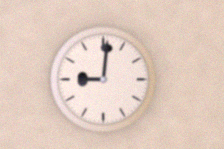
9:01
